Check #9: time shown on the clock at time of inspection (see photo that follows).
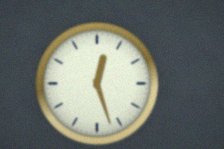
12:27
